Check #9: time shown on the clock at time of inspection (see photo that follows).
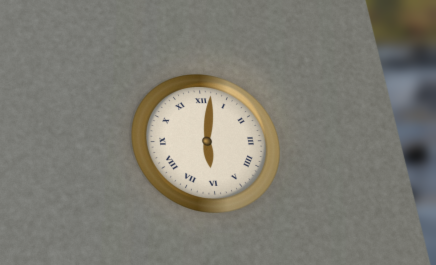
6:02
